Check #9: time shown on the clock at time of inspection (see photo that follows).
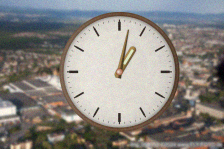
1:02
